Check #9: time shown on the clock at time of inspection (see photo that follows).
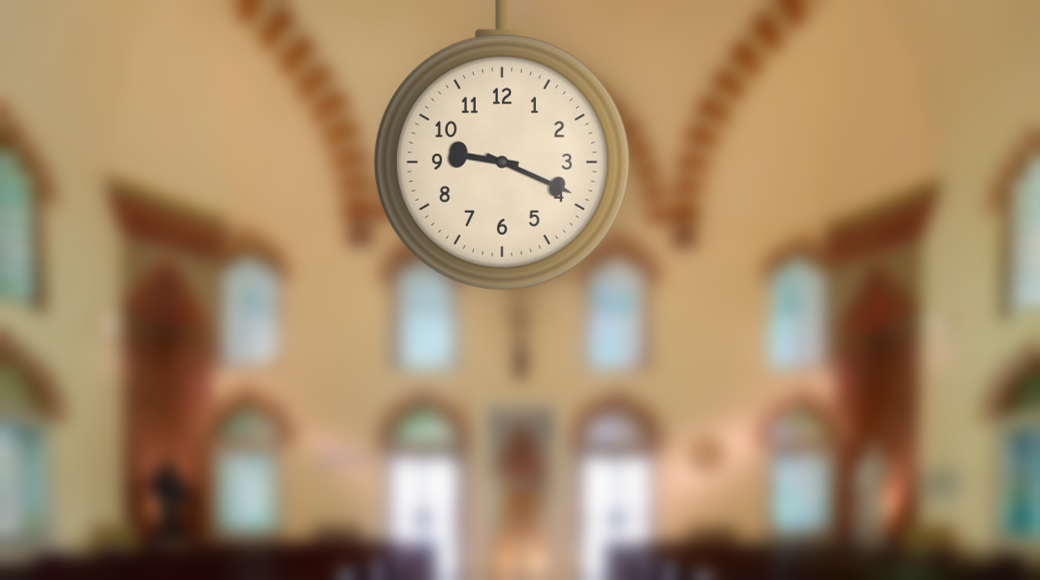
9:19
